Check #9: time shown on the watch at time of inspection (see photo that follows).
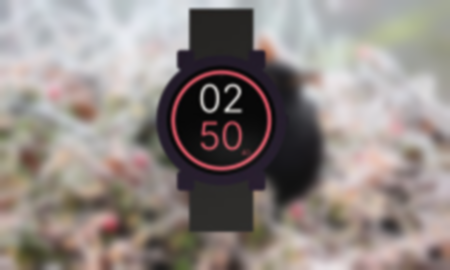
2:50
